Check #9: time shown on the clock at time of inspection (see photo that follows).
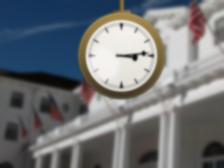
3:14
